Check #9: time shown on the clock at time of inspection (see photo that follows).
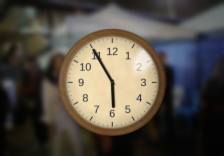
5:55
